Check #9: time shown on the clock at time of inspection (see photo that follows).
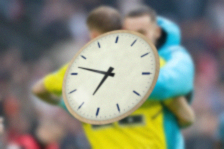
6:47
